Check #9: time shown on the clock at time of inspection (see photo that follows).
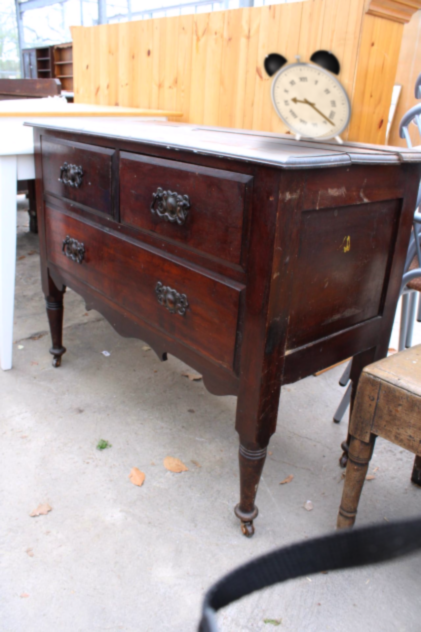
9:23
